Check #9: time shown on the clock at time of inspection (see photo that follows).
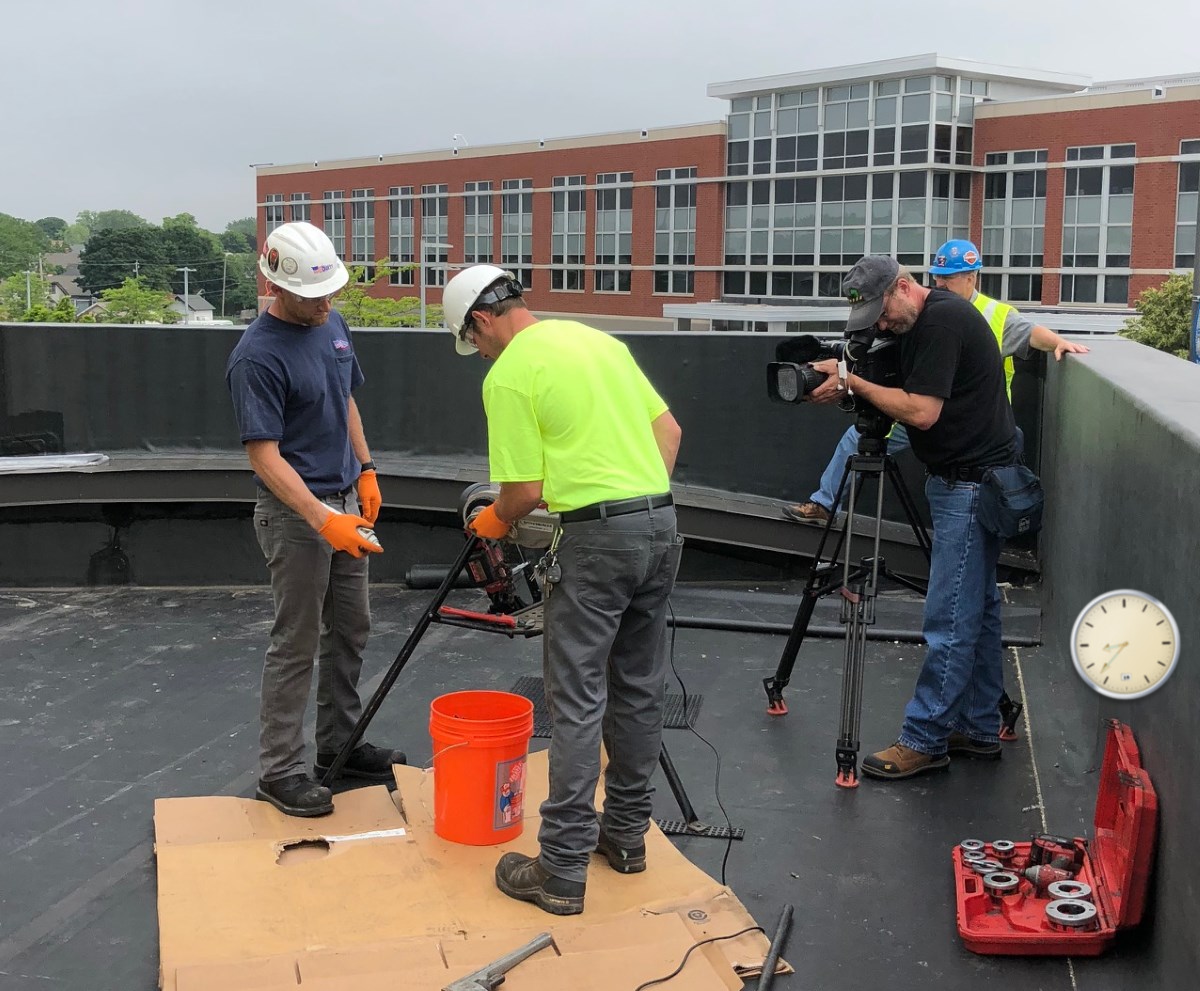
8:37
